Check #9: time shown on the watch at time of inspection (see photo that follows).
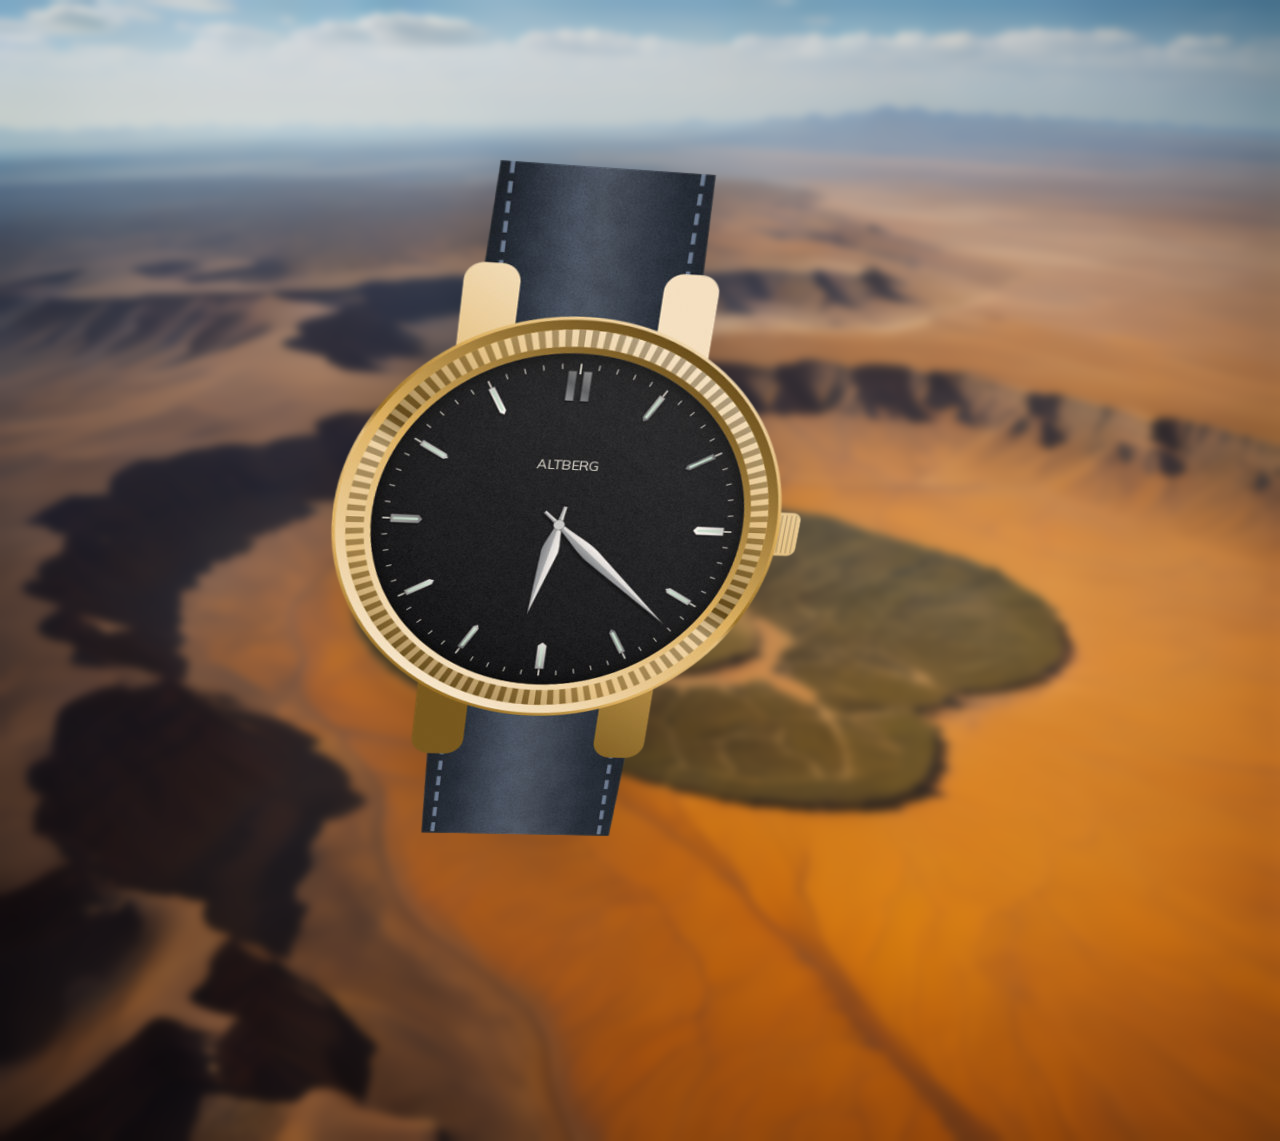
6:22
